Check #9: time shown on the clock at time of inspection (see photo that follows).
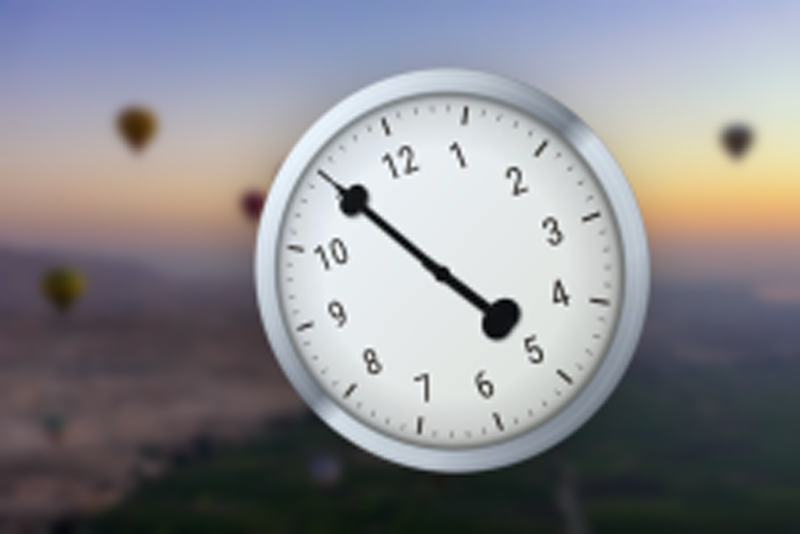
4:55
